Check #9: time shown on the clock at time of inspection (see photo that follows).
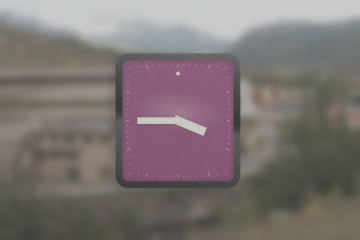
3:45
